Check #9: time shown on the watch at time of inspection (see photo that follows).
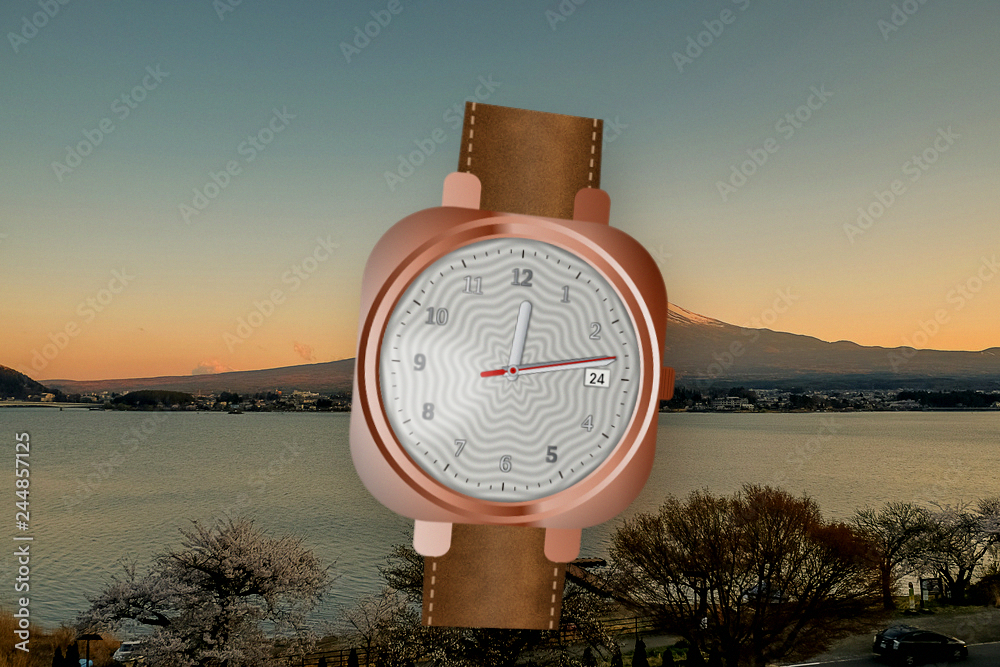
12:13:13
